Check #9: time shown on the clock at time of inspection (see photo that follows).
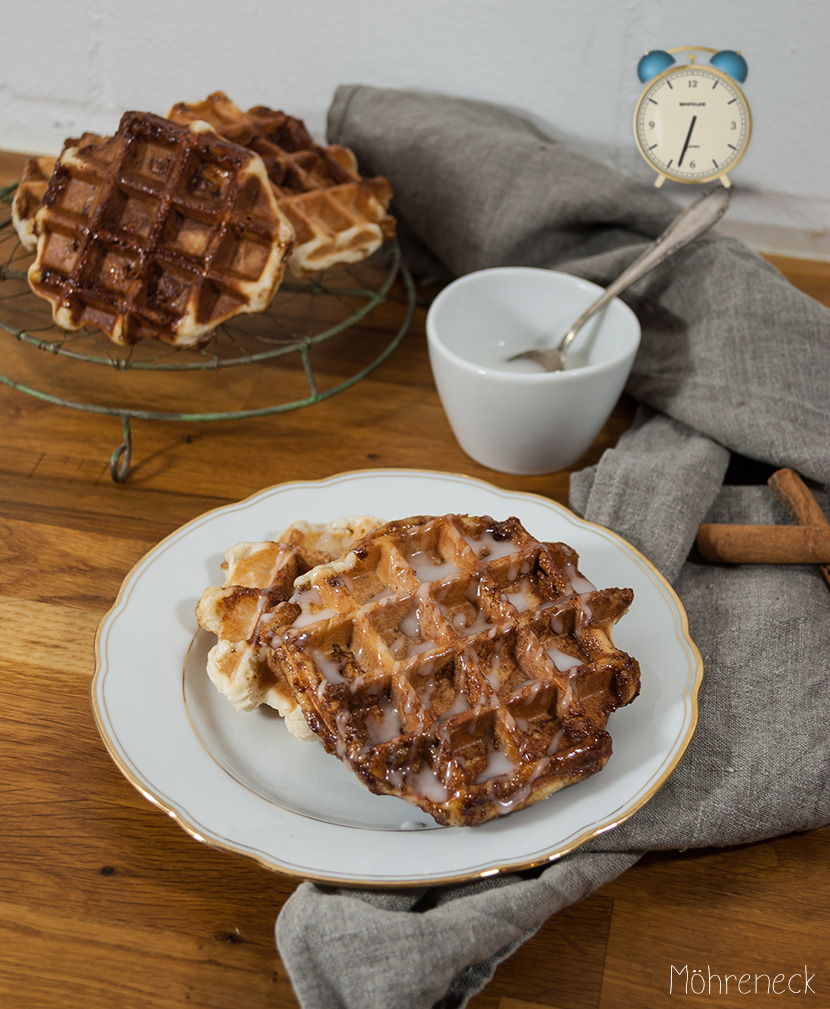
6:33
